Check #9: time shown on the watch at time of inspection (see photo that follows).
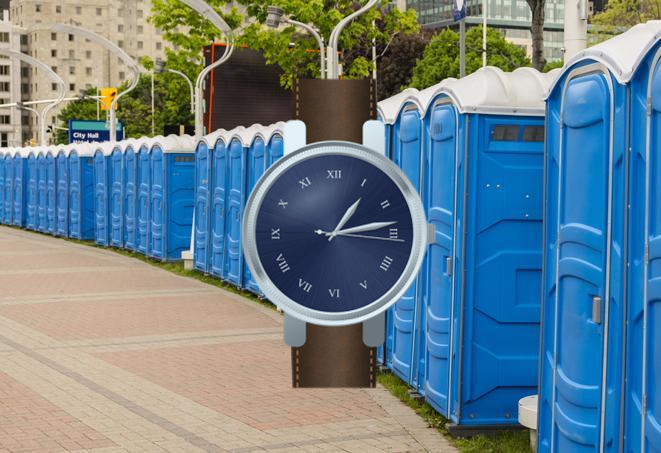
1:13:16
